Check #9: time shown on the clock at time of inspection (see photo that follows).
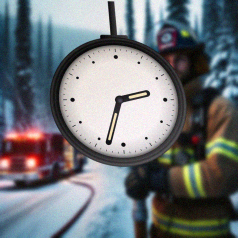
2:33
